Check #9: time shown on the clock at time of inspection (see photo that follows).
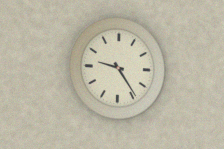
9:24
